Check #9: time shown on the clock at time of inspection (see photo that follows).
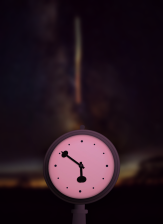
5:51
